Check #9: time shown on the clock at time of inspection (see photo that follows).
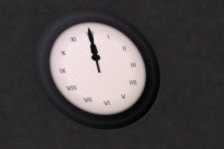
12:00
